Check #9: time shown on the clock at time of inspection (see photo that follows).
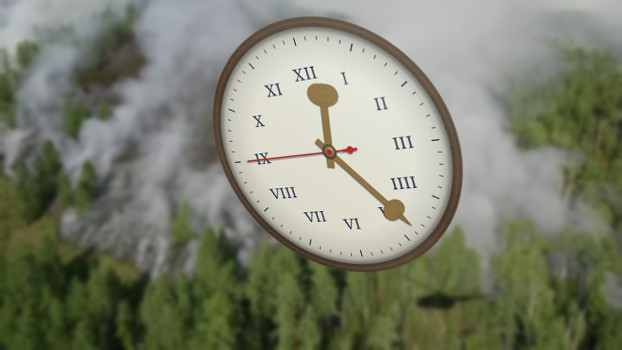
12:23:45
